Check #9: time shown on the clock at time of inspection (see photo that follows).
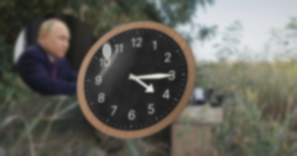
4:15
